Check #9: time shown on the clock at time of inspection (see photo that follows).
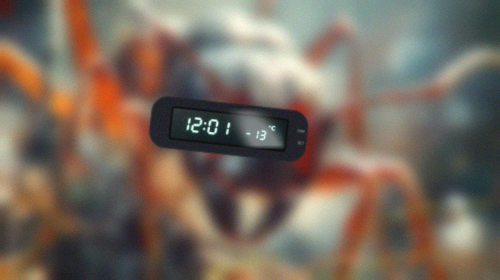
12:01
